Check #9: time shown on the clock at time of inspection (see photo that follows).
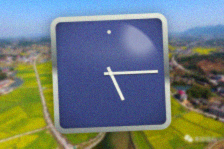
5:15
